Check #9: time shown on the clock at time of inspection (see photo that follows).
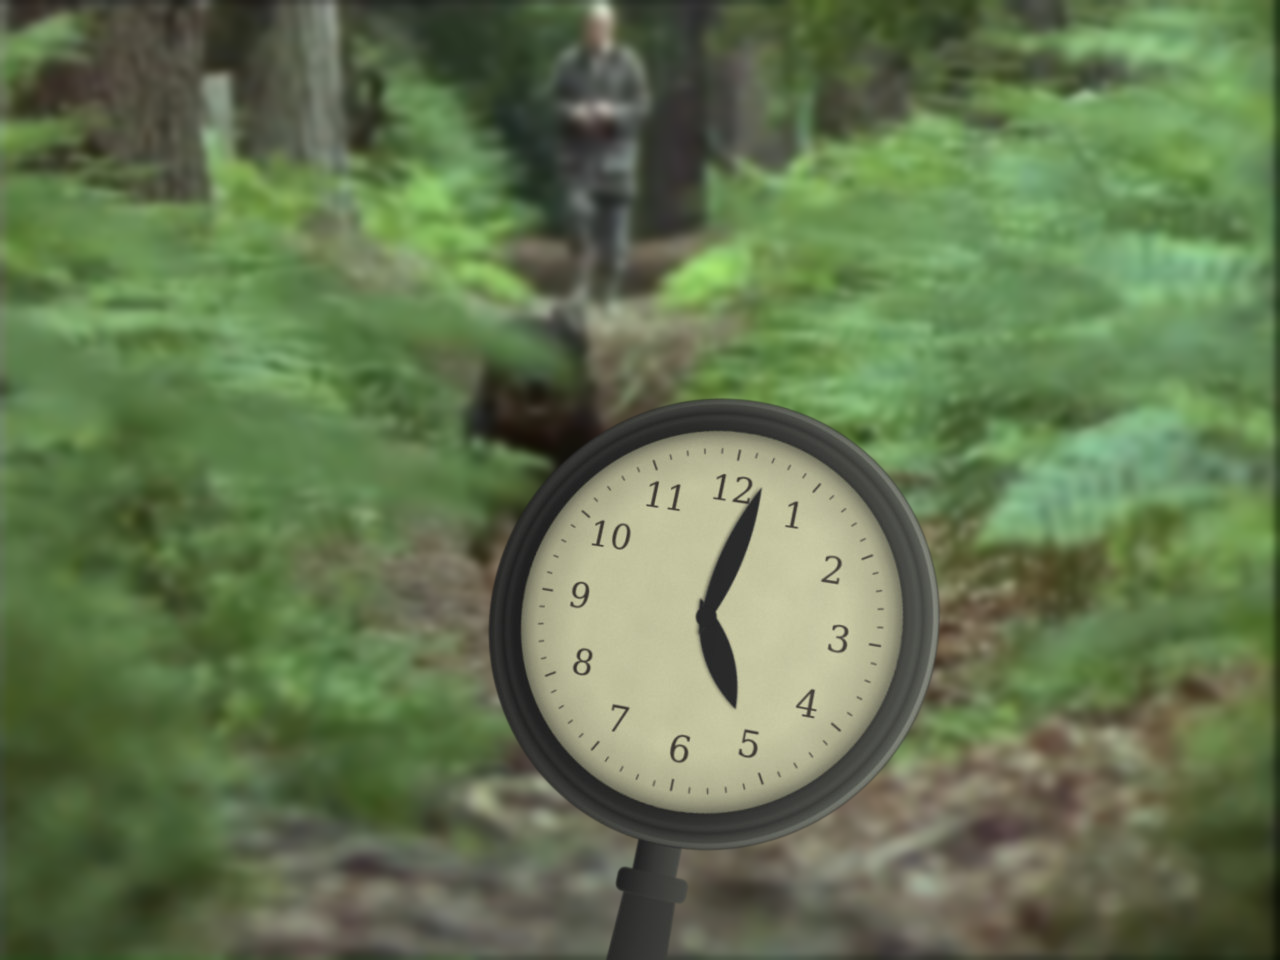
5:02
